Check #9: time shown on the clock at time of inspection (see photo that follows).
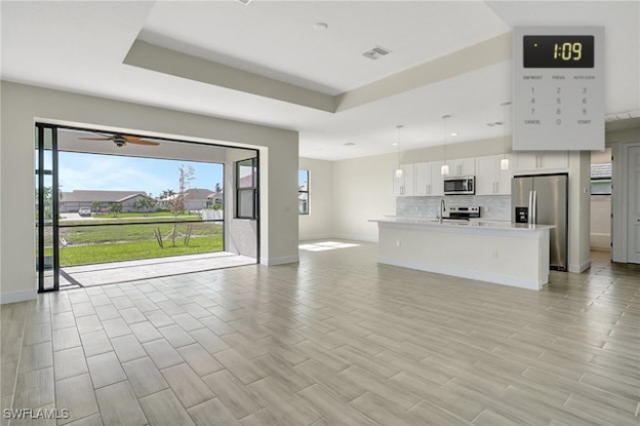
1:09
